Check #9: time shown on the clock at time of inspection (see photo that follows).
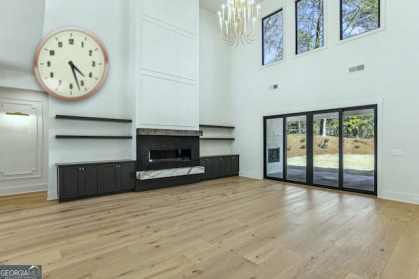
4:27
